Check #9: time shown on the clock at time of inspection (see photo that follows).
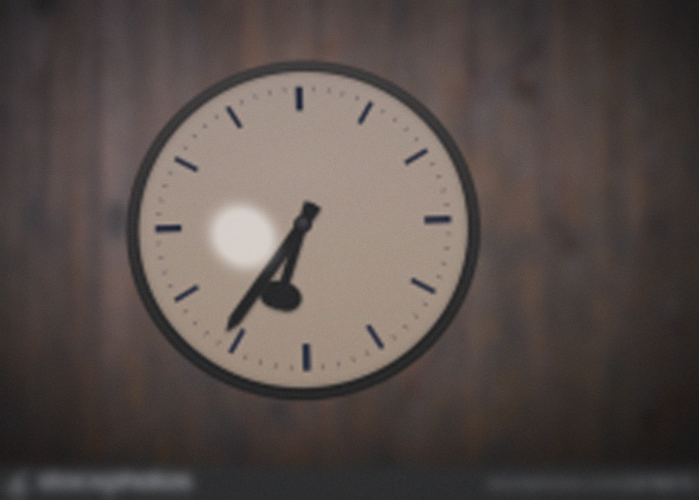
6:36
